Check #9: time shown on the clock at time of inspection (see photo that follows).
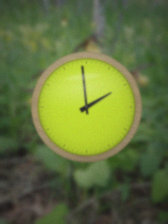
1:59
